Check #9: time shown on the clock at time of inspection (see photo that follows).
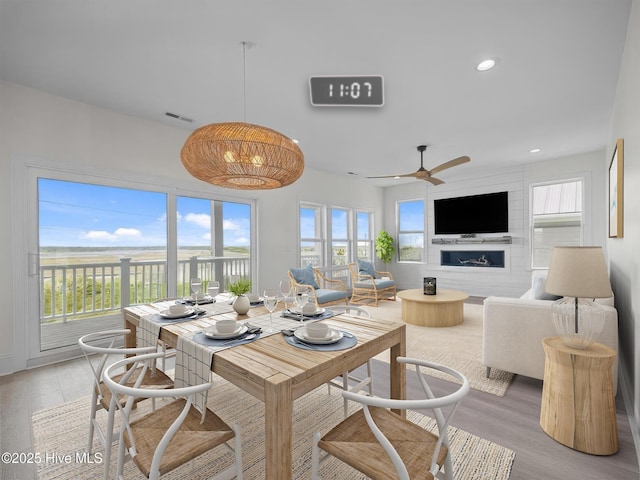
11:07
